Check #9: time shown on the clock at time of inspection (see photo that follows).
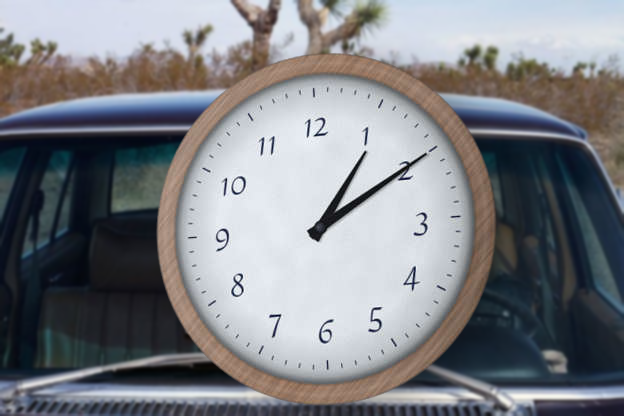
1:10
